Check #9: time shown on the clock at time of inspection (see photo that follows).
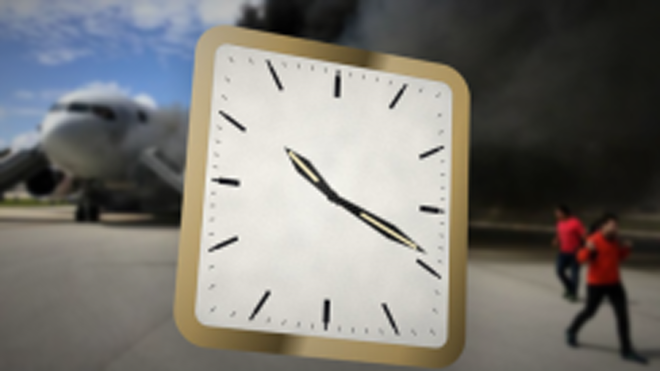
10:19
